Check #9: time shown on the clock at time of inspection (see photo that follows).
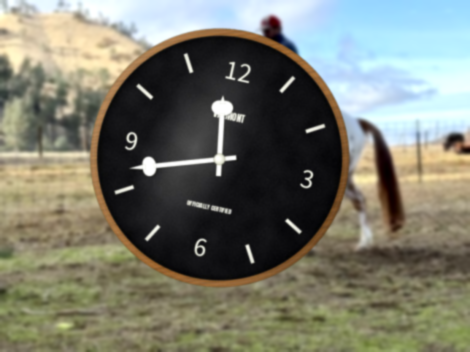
11:42
